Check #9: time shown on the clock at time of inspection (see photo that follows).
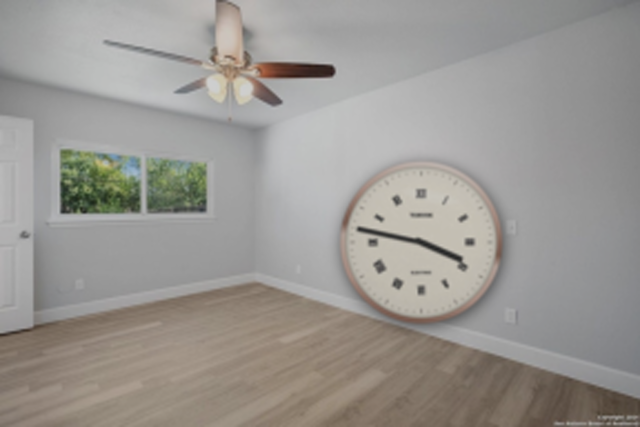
3:47
